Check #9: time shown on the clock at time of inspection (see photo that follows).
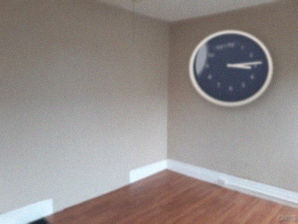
3:14
